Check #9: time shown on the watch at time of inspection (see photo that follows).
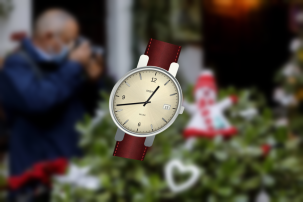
12:42
